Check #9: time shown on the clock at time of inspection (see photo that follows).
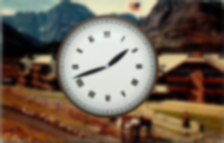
1:42
